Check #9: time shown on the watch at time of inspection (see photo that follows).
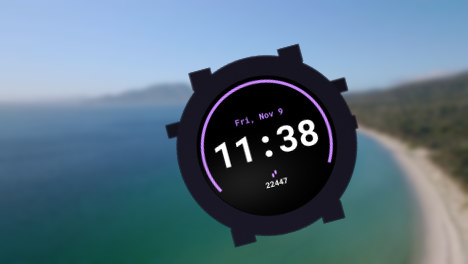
11:38
